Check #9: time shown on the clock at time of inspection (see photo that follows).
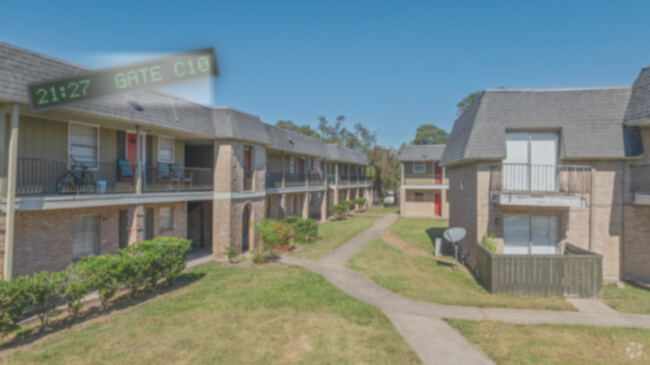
21:27
